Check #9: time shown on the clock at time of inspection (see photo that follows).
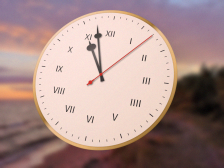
10:57:07
